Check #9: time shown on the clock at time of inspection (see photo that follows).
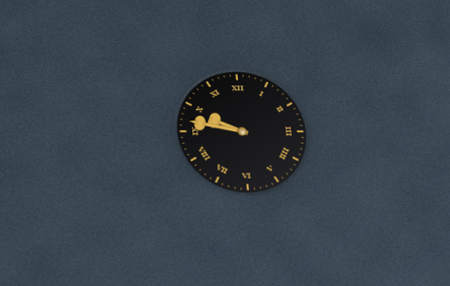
9:47
